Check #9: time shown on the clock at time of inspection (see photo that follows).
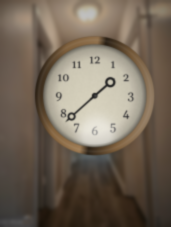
1:38
